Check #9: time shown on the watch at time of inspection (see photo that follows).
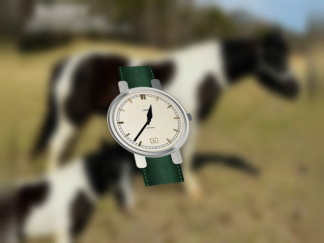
12:37
